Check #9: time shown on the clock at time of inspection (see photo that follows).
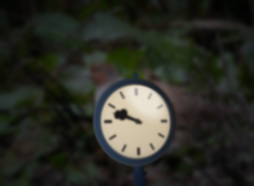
9:48
